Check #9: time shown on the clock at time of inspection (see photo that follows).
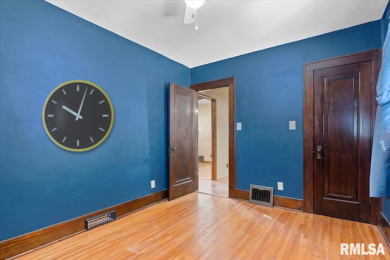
10:03
